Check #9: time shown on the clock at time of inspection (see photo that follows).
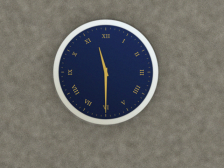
11:30
